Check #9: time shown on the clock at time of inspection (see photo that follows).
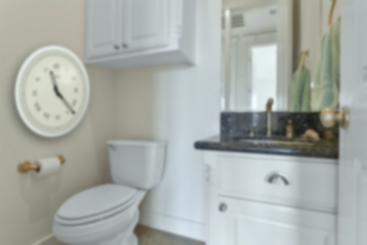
11:23
